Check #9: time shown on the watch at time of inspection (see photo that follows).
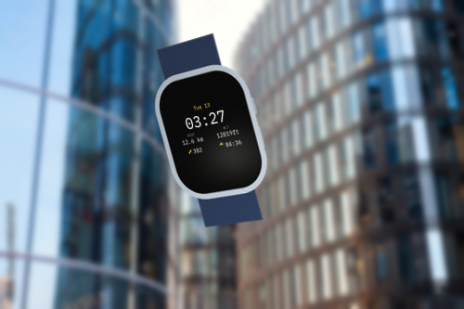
3:27
